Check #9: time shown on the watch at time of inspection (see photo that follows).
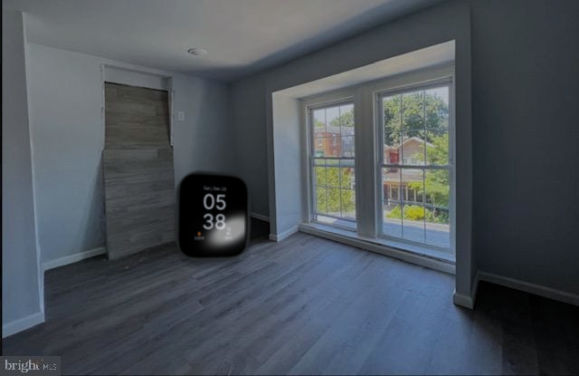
5:38
